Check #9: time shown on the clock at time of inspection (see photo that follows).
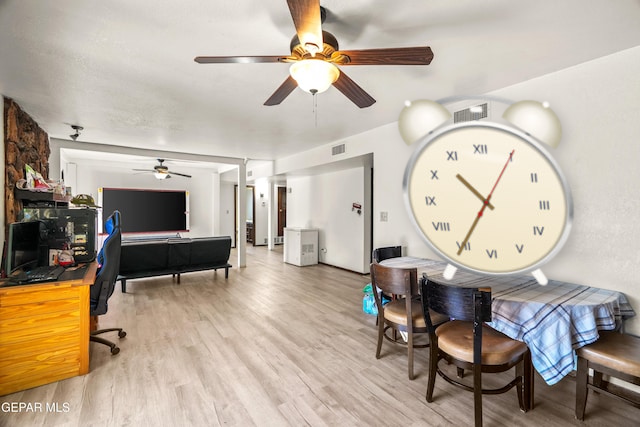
10:35:05
